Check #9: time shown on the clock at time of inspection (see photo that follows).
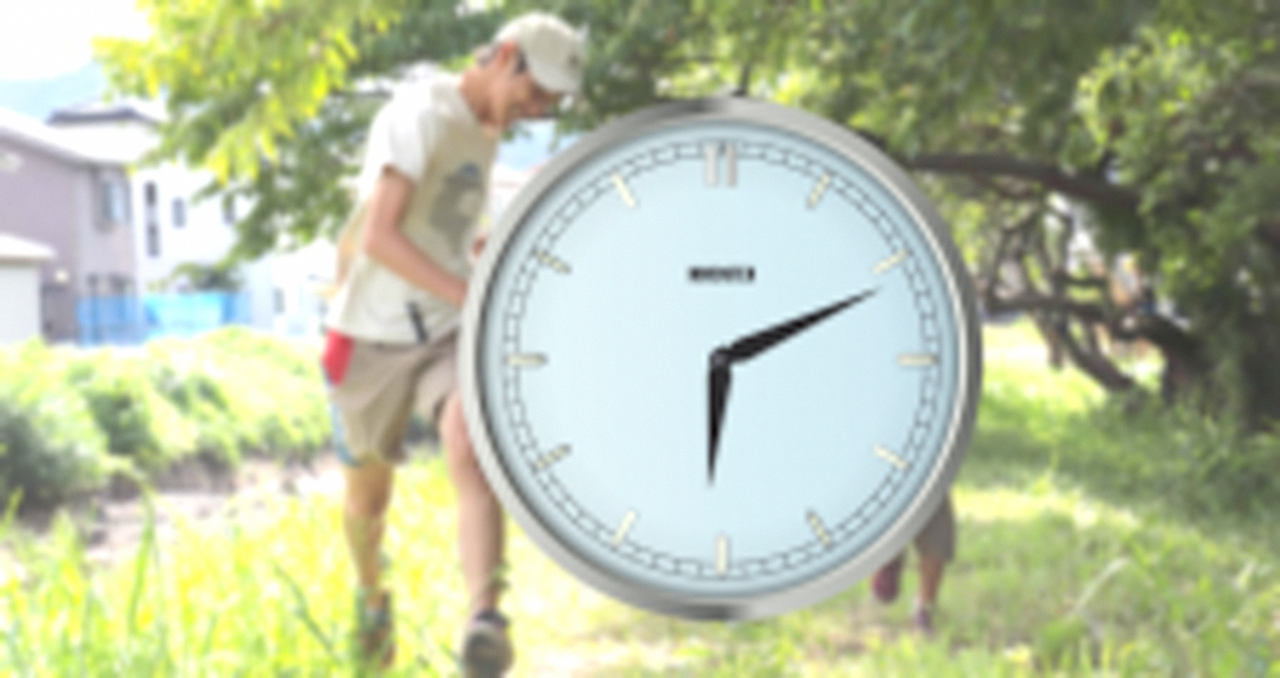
6:11
